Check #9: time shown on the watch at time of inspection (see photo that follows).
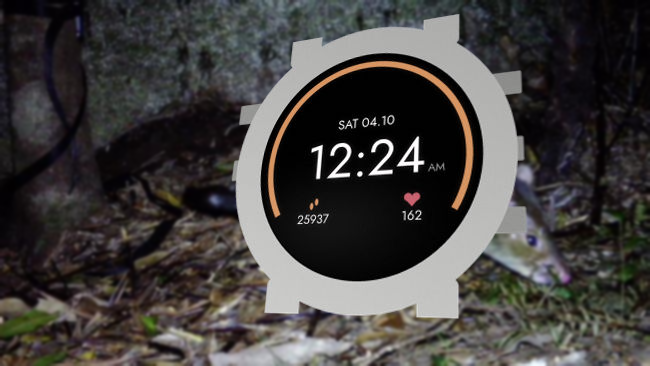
12:24
